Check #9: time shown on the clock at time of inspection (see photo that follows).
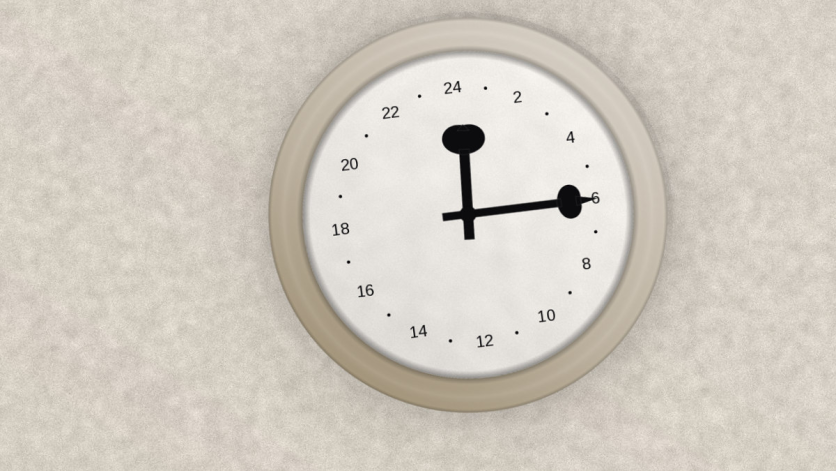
0:15
